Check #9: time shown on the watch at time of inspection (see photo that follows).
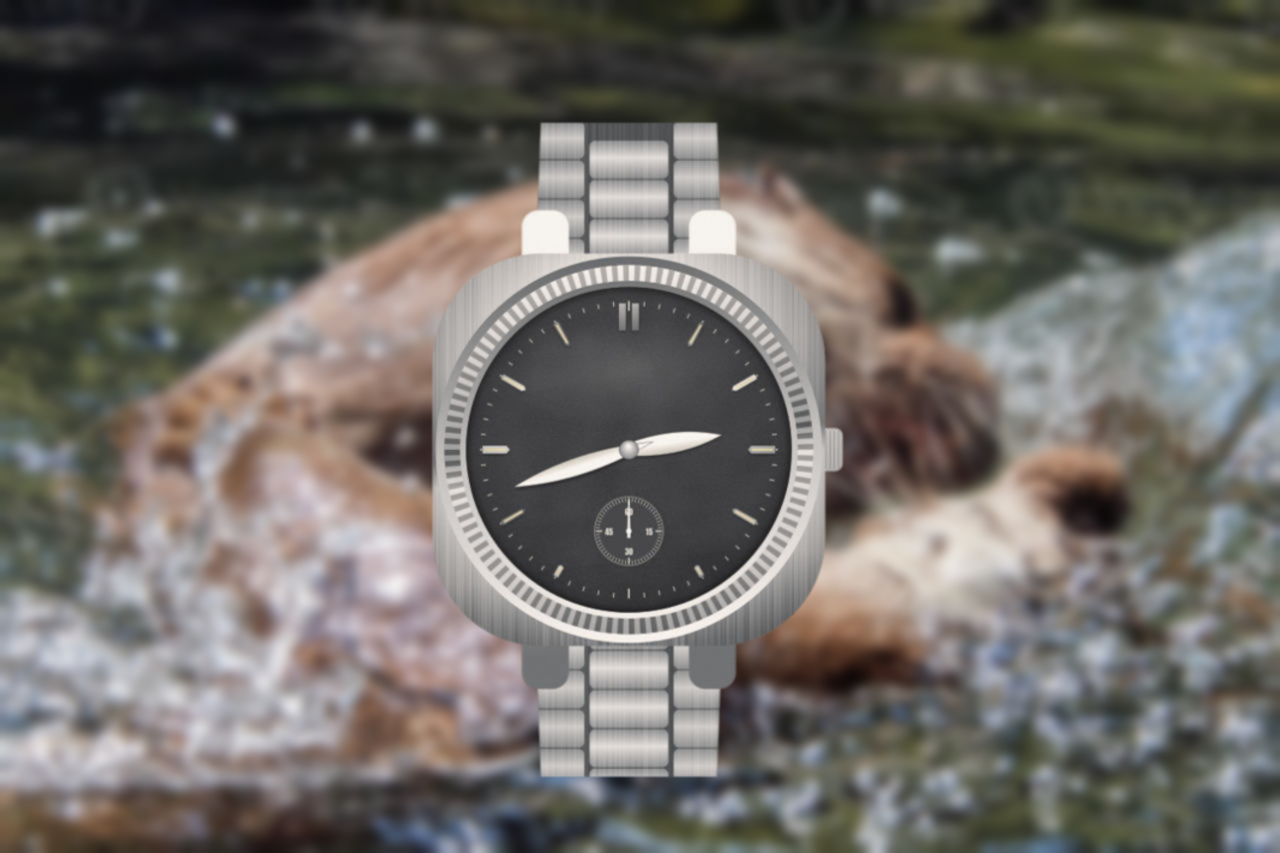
2:42
